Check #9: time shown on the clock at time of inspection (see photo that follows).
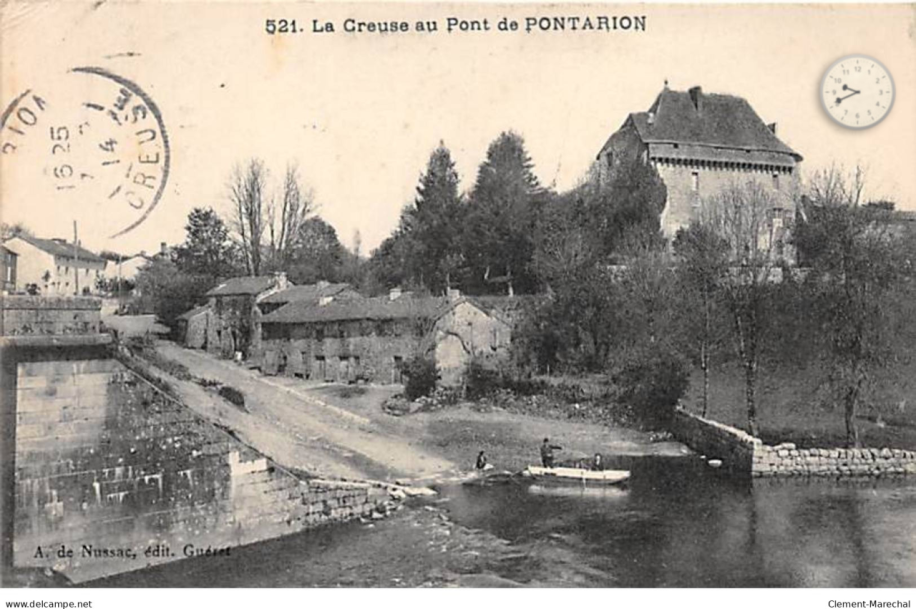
9:41
